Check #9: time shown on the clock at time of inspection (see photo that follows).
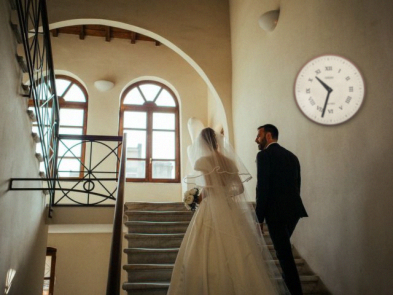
10:33
